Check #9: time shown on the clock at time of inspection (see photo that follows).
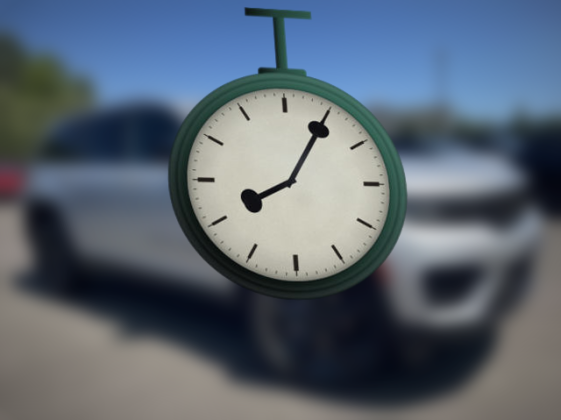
8:05
